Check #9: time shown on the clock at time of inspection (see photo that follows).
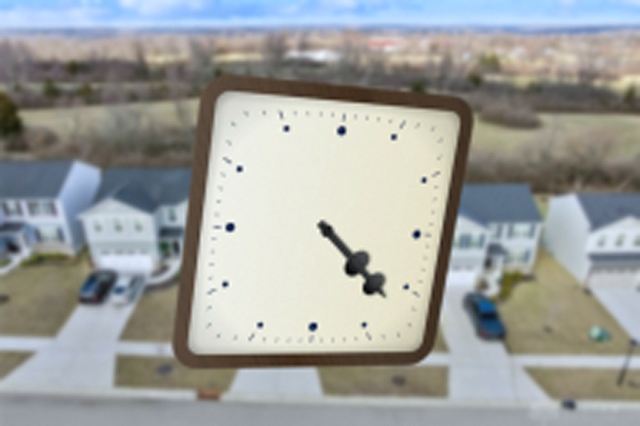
4:22
